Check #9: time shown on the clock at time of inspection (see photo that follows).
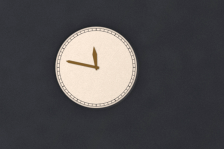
11:47
